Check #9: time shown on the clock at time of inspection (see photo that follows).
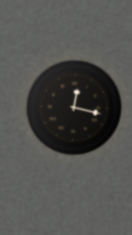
12:17
